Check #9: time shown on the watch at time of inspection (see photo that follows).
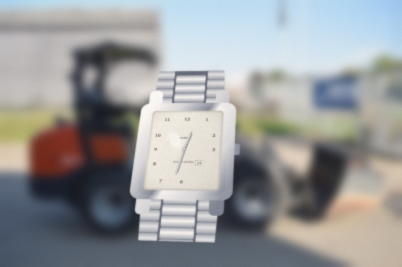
12:32
